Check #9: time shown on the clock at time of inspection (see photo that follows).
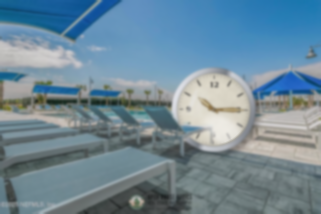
10:15
